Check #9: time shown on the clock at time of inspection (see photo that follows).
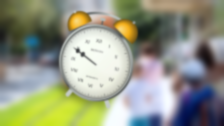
9:49
